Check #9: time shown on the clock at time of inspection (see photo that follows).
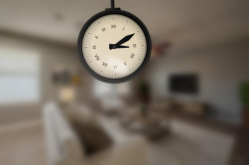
3:10
